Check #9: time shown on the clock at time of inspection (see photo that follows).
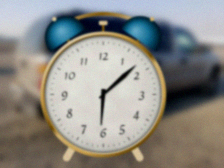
6:08
